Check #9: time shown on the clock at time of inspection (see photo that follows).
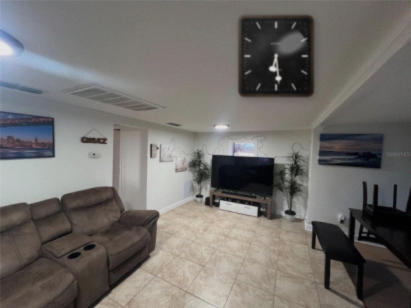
6:29
